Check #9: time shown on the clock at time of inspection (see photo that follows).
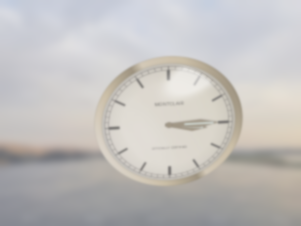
3:15
